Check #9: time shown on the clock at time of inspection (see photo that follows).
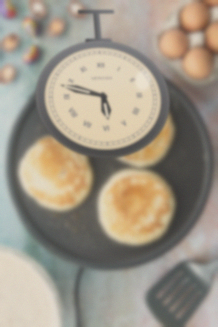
5:48
